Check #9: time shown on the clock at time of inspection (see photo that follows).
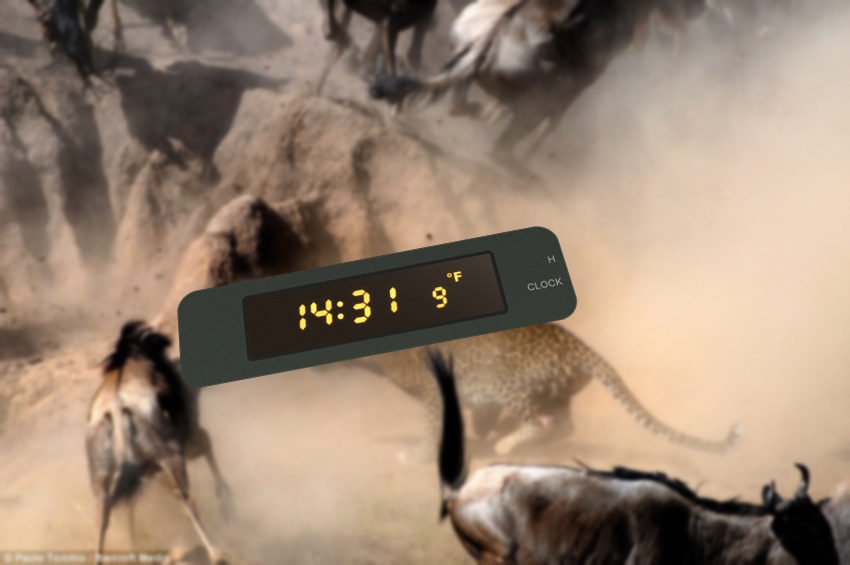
14:31
